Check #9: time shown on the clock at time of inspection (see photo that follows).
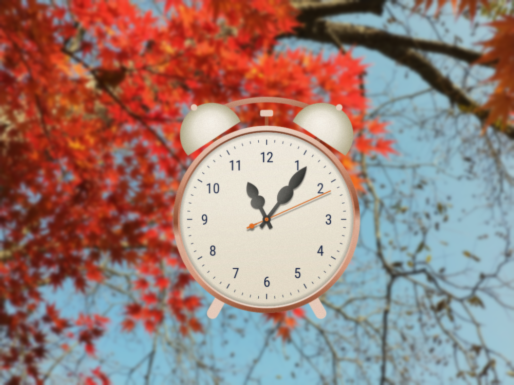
11:06:11
